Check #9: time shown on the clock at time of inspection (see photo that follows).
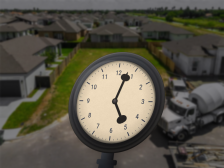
5:03
